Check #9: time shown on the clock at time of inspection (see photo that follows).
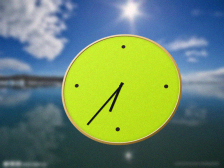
6:36
